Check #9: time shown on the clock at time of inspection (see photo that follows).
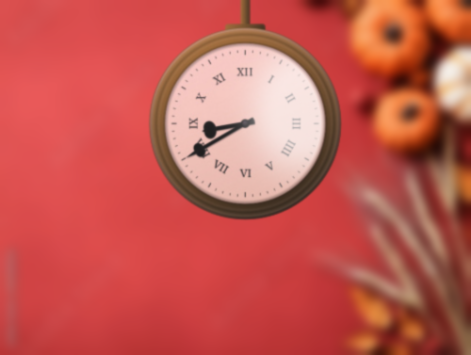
8:40
